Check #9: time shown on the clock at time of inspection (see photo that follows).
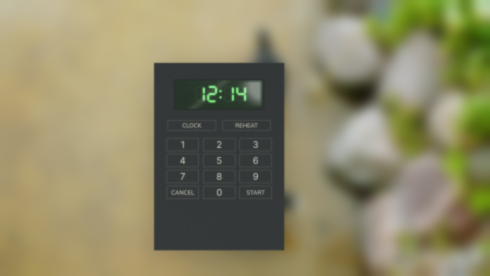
12:14
